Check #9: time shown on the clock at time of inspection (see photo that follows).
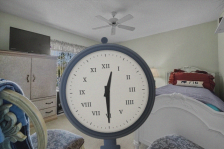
12:30
